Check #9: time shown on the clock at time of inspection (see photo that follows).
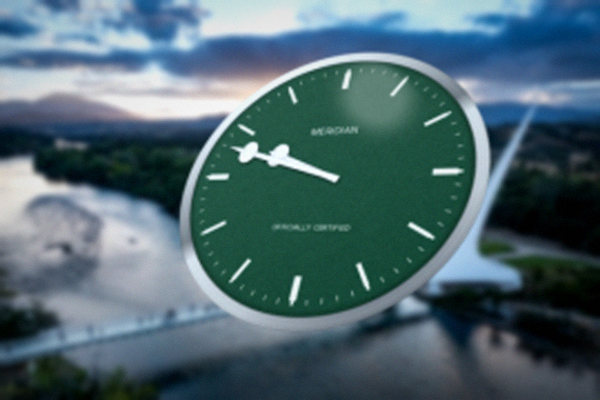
9:48
